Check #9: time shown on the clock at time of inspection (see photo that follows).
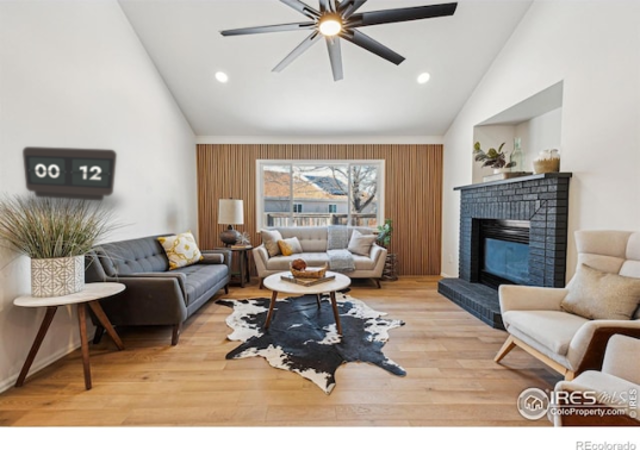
0:12
